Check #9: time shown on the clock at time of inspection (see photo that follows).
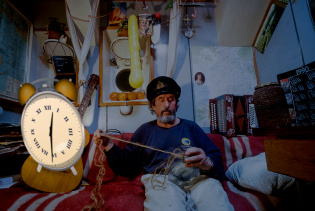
12:31
